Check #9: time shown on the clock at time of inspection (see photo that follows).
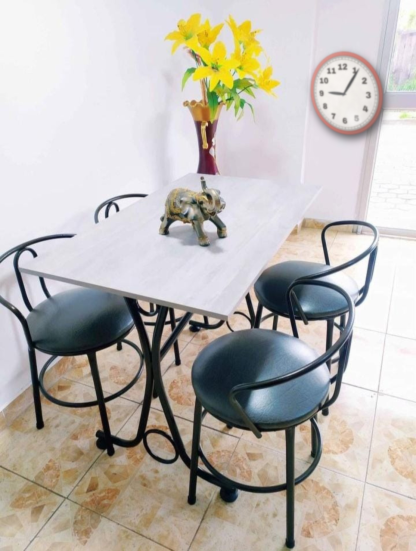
9:06
